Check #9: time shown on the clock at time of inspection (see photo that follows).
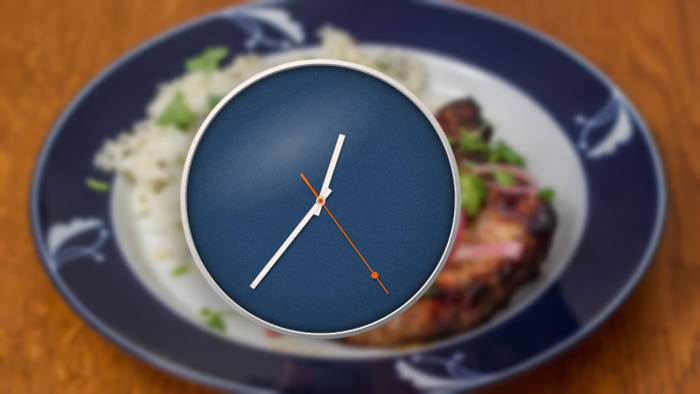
12:36:24
